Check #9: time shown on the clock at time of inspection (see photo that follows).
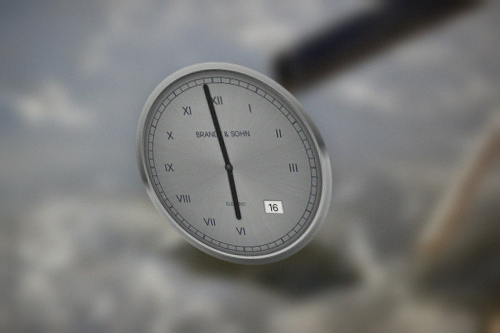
5:59
